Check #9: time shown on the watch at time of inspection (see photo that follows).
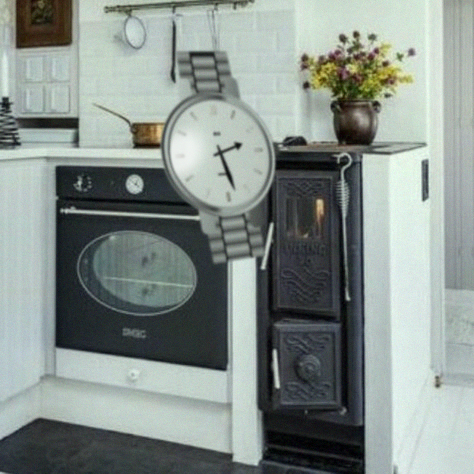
2:28
